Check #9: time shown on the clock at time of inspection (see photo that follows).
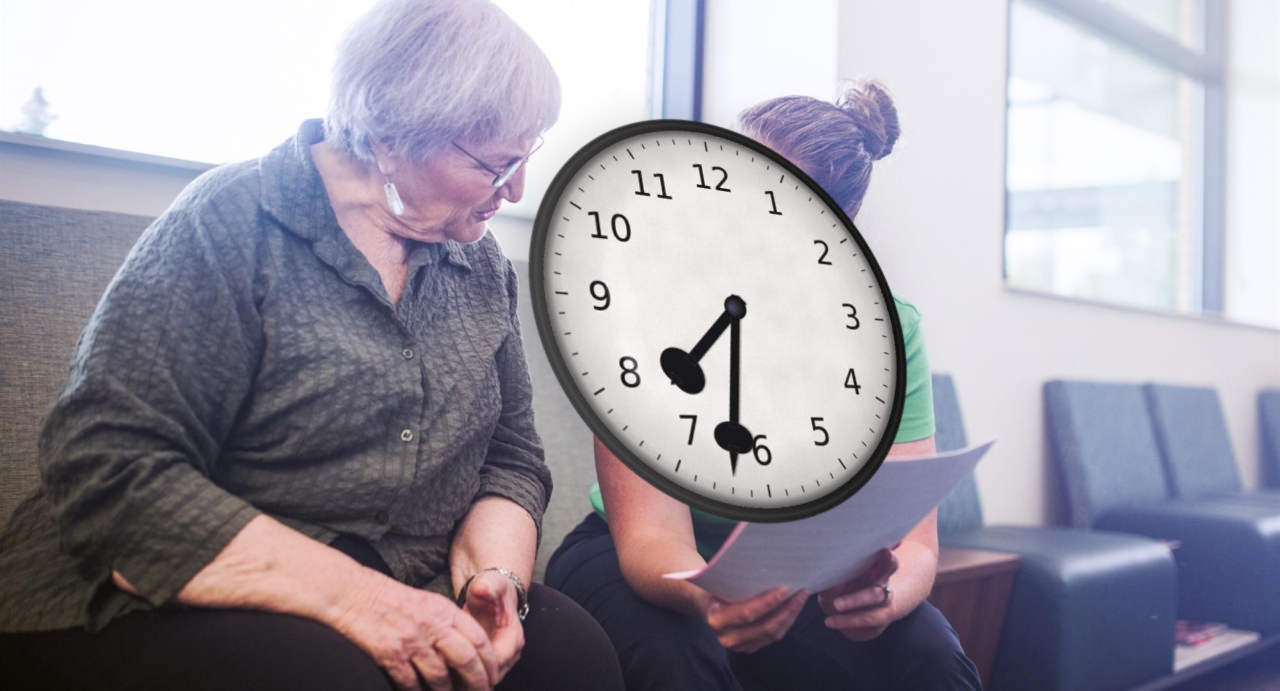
7:32
